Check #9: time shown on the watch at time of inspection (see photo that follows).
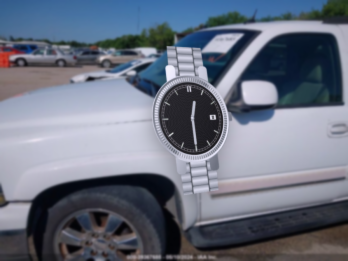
12:30
